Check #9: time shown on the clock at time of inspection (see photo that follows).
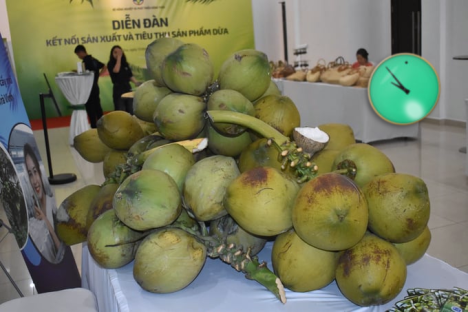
9:53
